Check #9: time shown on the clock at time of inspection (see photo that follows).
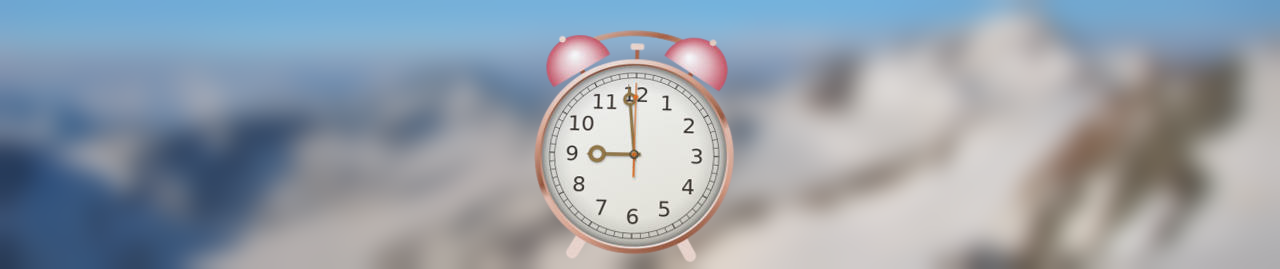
8:59:00
